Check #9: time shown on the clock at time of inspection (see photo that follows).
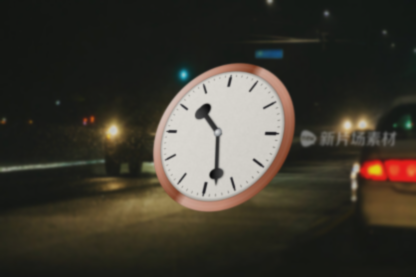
10:28
